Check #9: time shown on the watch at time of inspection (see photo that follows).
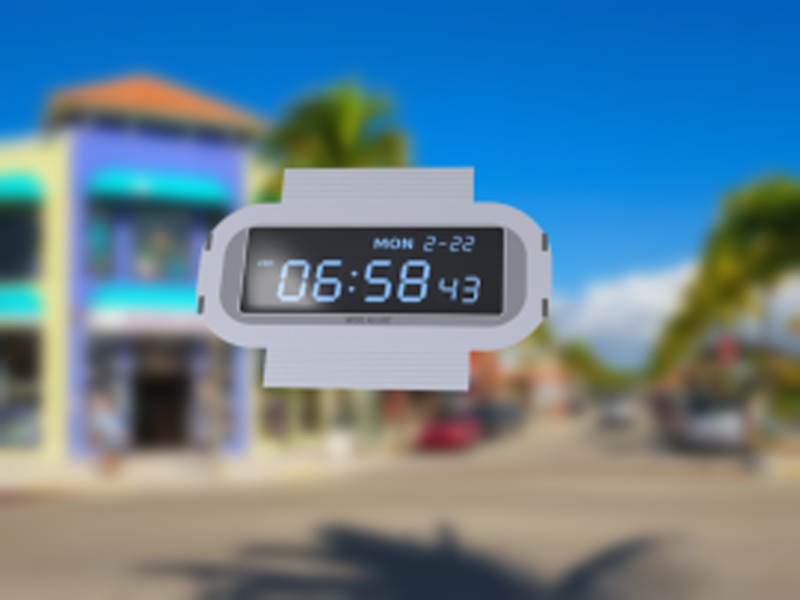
6:58:43
